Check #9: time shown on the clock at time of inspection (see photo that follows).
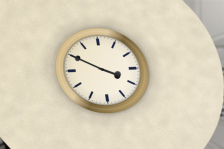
3:50
